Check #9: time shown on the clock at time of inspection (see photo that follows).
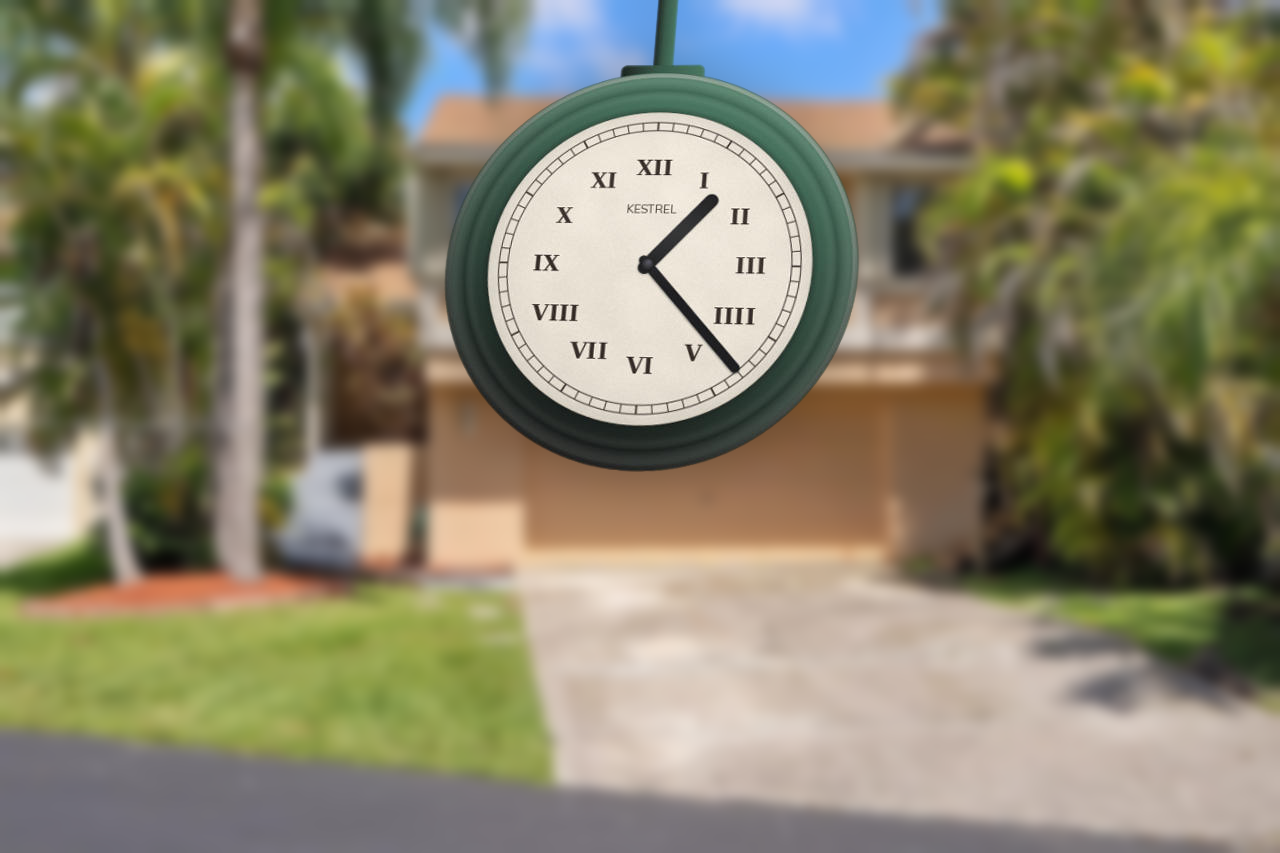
1:23
